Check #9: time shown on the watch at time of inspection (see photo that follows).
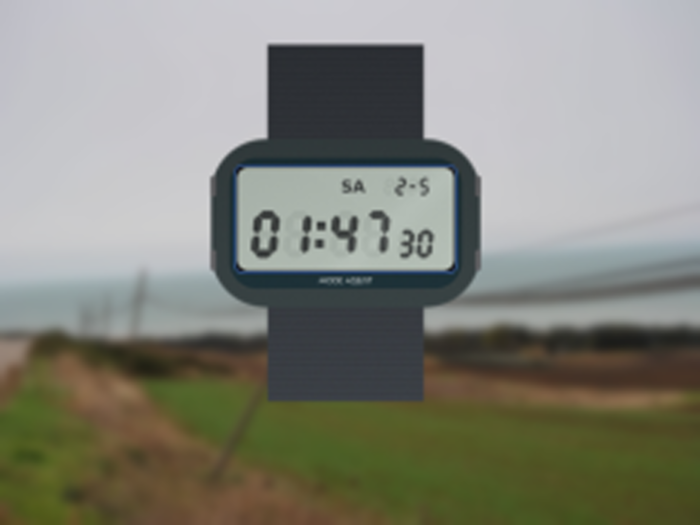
1:47:30
